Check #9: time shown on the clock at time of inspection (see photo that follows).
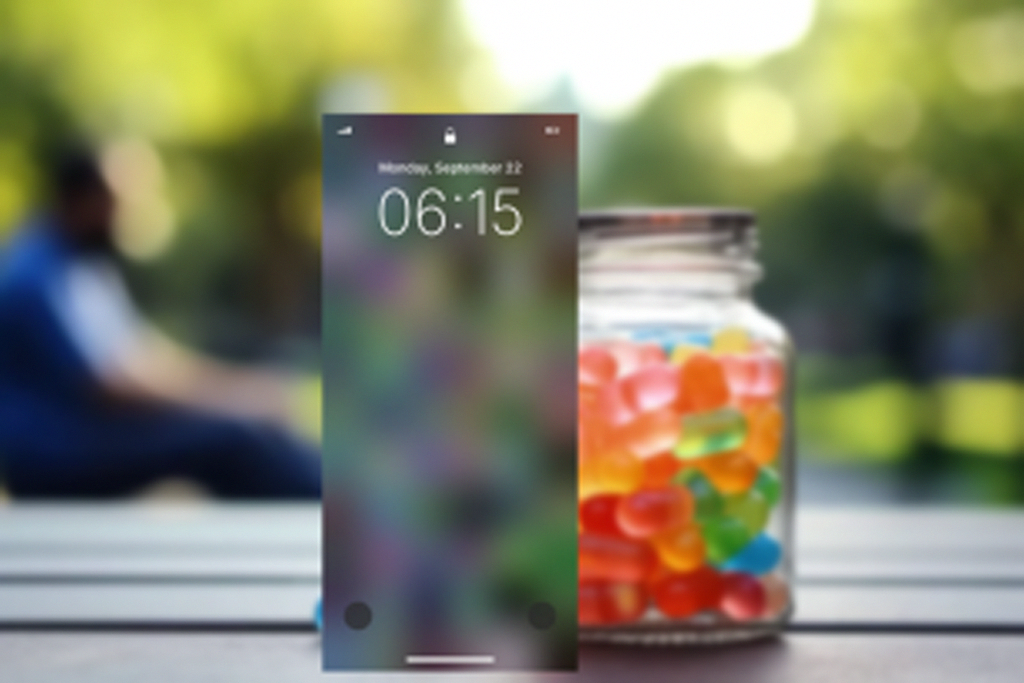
6:15
